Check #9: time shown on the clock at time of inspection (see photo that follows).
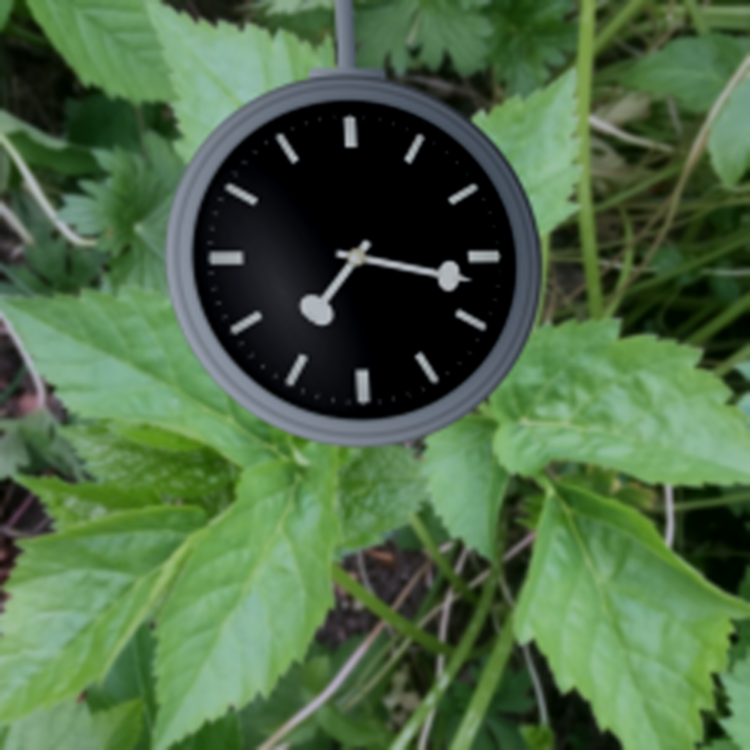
7:17
